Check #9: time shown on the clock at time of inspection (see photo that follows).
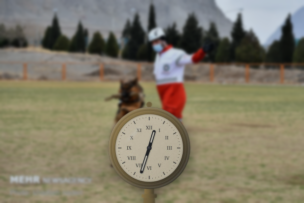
12:33
